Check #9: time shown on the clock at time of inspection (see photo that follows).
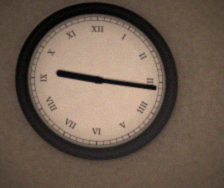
9:16
